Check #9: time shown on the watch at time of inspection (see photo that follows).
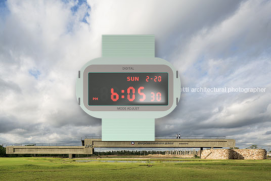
6:05:30
